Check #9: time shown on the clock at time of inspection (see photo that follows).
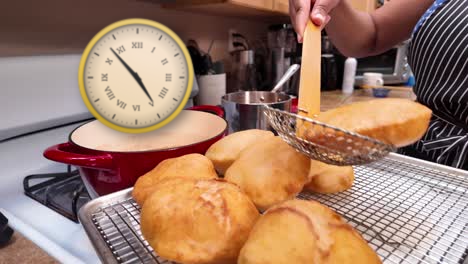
4:53
